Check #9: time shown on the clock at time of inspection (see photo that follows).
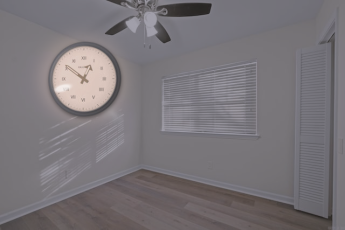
12:51
